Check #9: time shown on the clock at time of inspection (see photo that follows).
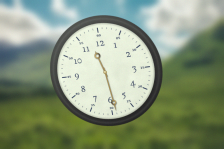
11:29
